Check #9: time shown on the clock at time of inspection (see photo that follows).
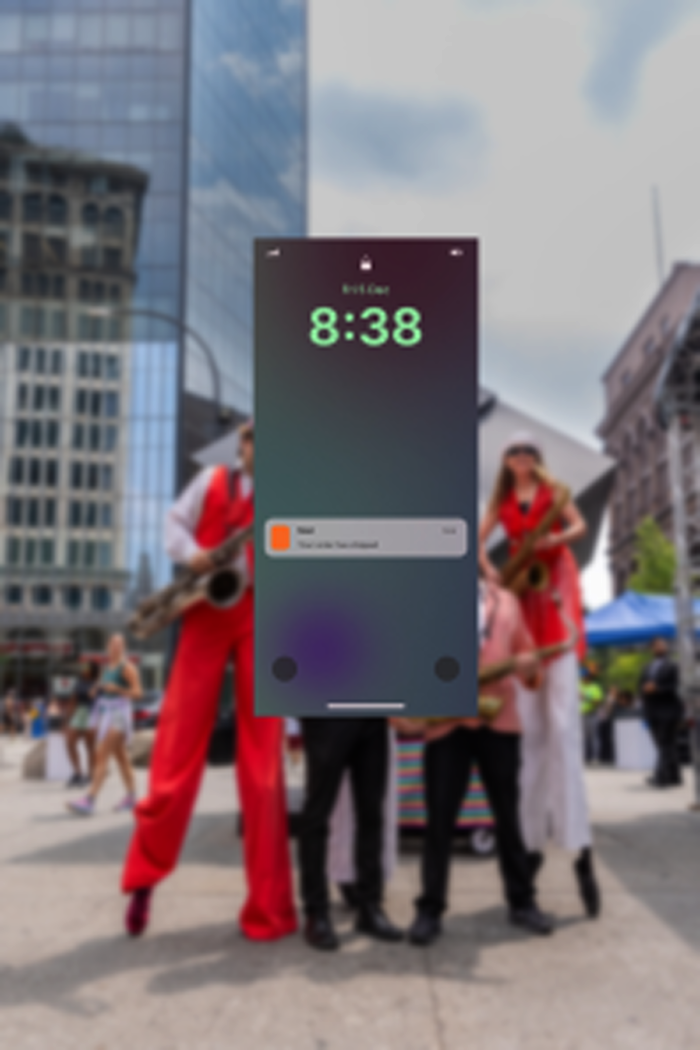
8:38
